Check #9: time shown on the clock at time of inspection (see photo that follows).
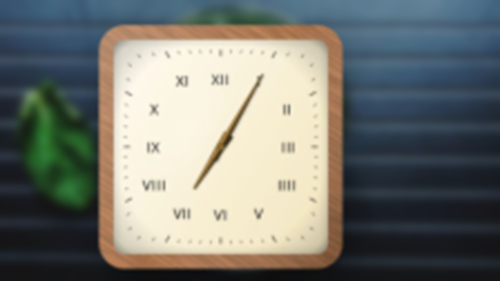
7:05
